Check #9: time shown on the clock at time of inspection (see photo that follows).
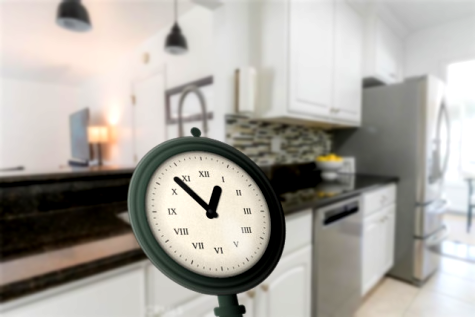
12:53
